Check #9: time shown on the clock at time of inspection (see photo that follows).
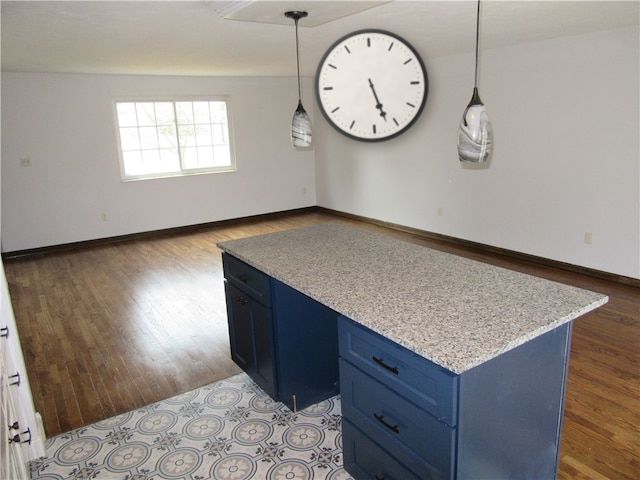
5:27
